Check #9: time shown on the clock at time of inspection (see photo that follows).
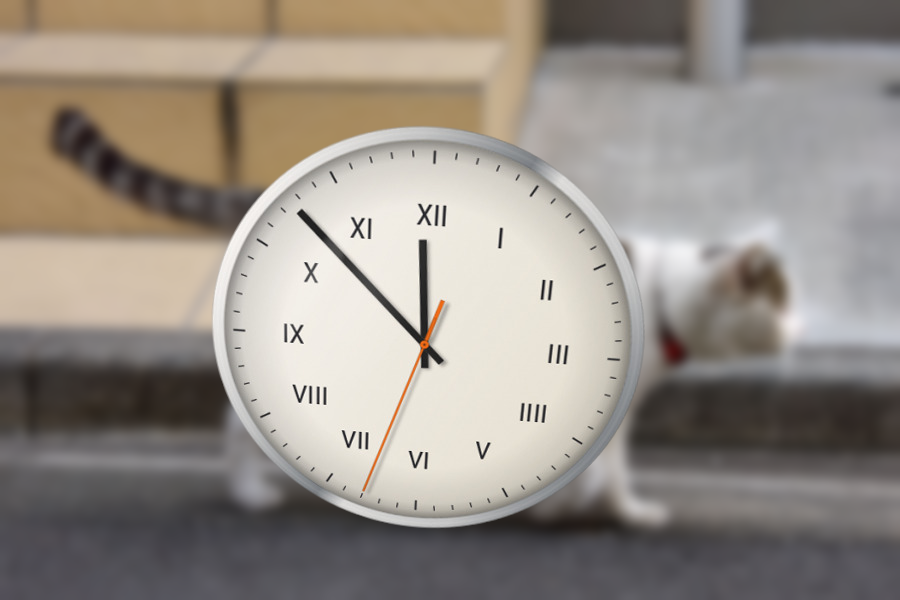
11:52:33
